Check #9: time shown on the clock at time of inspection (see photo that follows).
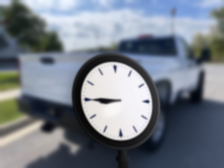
8:45
